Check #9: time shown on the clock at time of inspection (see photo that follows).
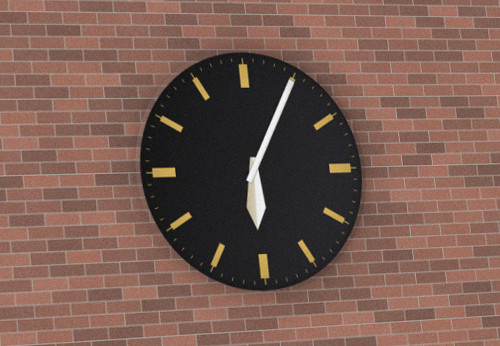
6:05
